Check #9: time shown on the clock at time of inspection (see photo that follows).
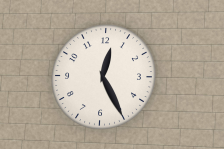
12:25
